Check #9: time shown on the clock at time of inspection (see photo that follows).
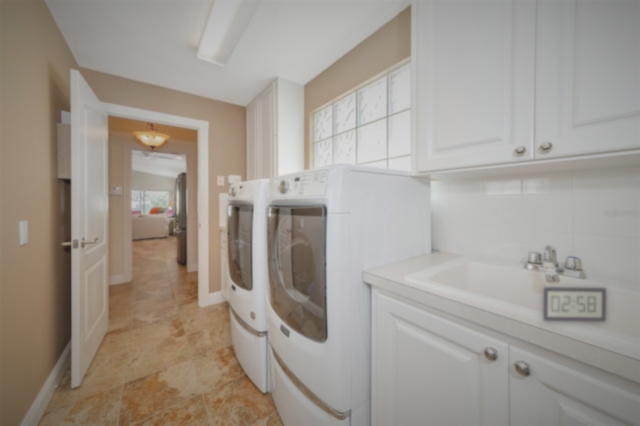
2:58
